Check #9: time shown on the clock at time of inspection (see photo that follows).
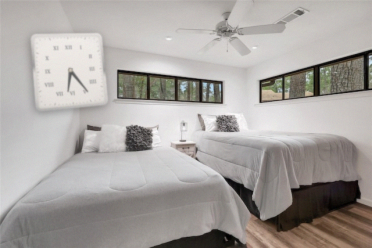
6:24
